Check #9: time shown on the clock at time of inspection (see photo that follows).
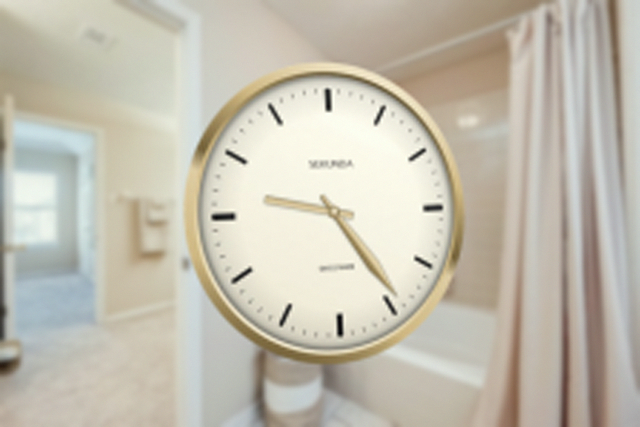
9:24
